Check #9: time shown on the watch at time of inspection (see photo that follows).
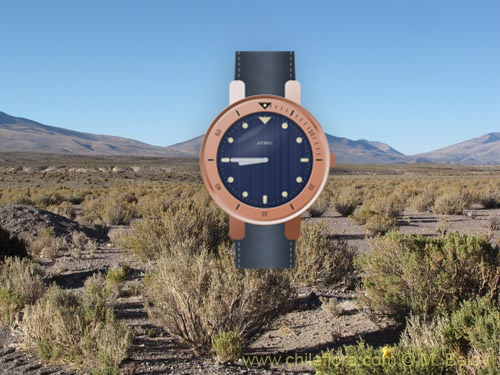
8:45
